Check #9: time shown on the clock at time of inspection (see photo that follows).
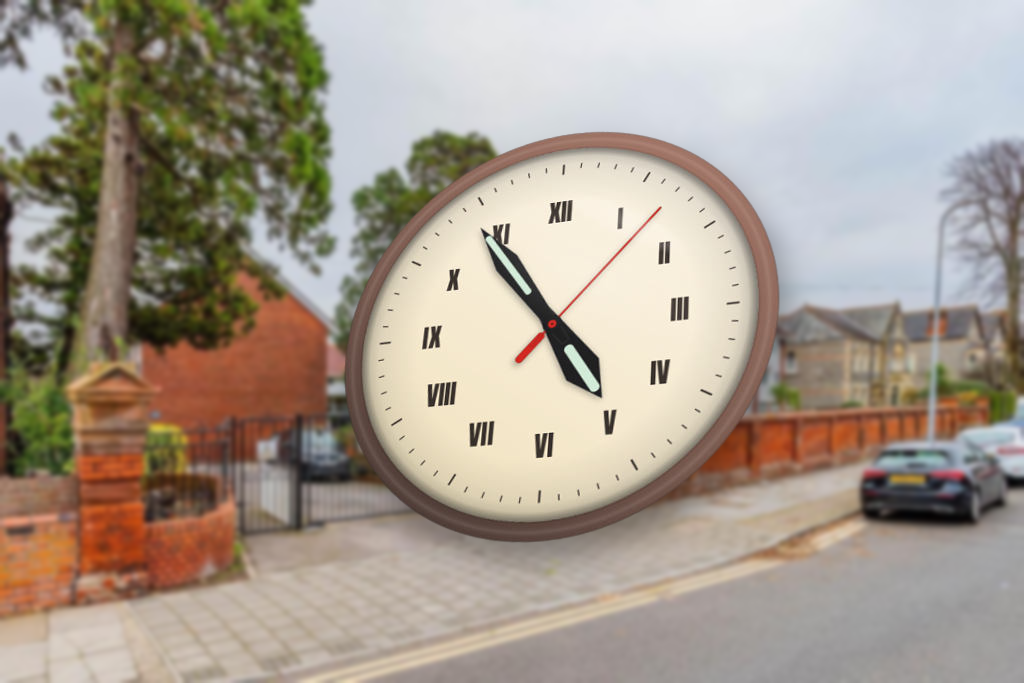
4:54:07
